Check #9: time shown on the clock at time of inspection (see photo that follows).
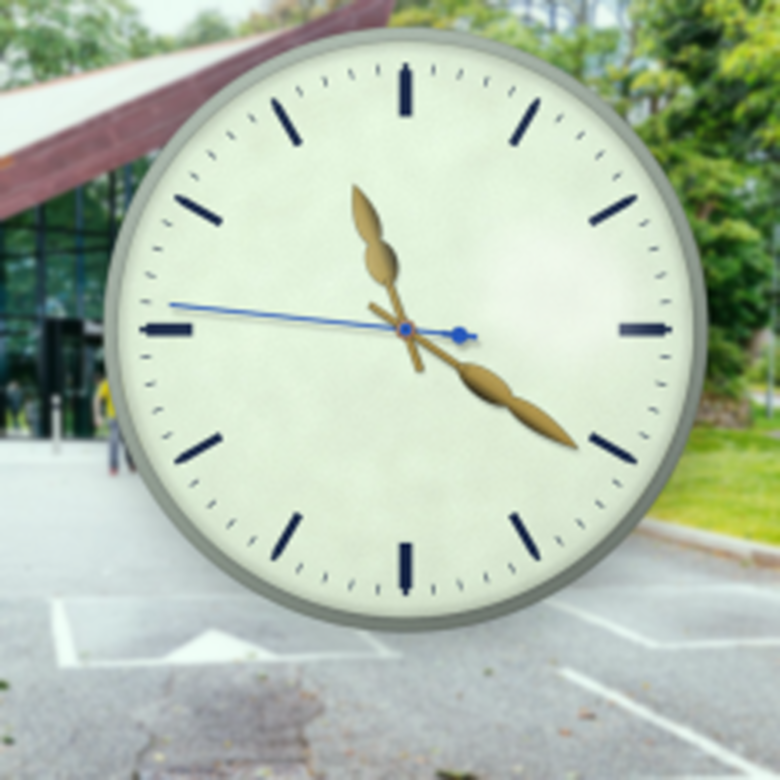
11:20:46
